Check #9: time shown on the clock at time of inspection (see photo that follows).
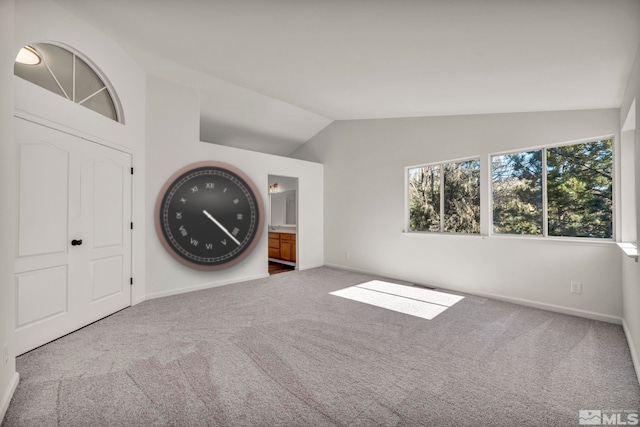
4:22
